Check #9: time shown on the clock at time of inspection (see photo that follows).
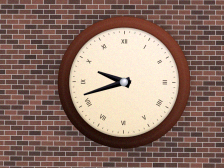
9:42
